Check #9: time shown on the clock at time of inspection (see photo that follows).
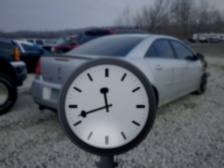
11:42
